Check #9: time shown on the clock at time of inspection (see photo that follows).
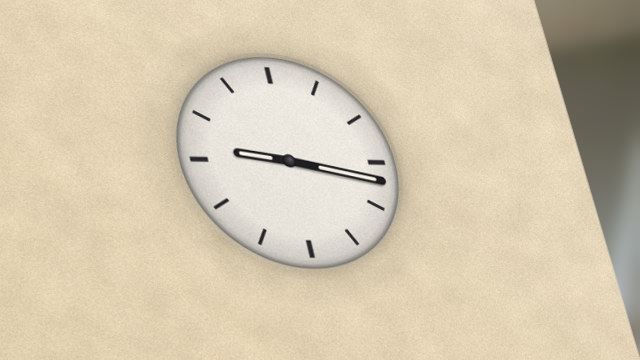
9:17
